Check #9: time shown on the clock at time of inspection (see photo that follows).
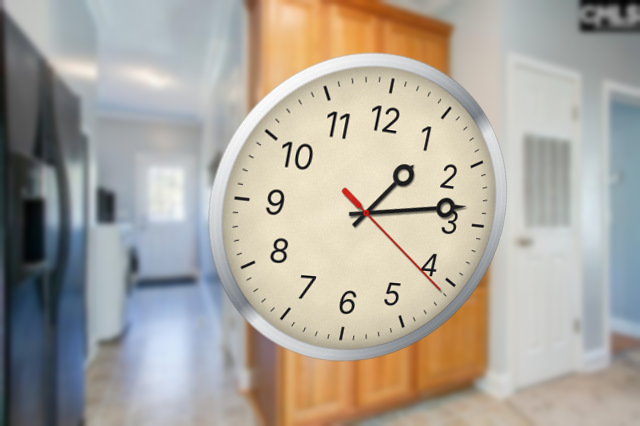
1:13:21
